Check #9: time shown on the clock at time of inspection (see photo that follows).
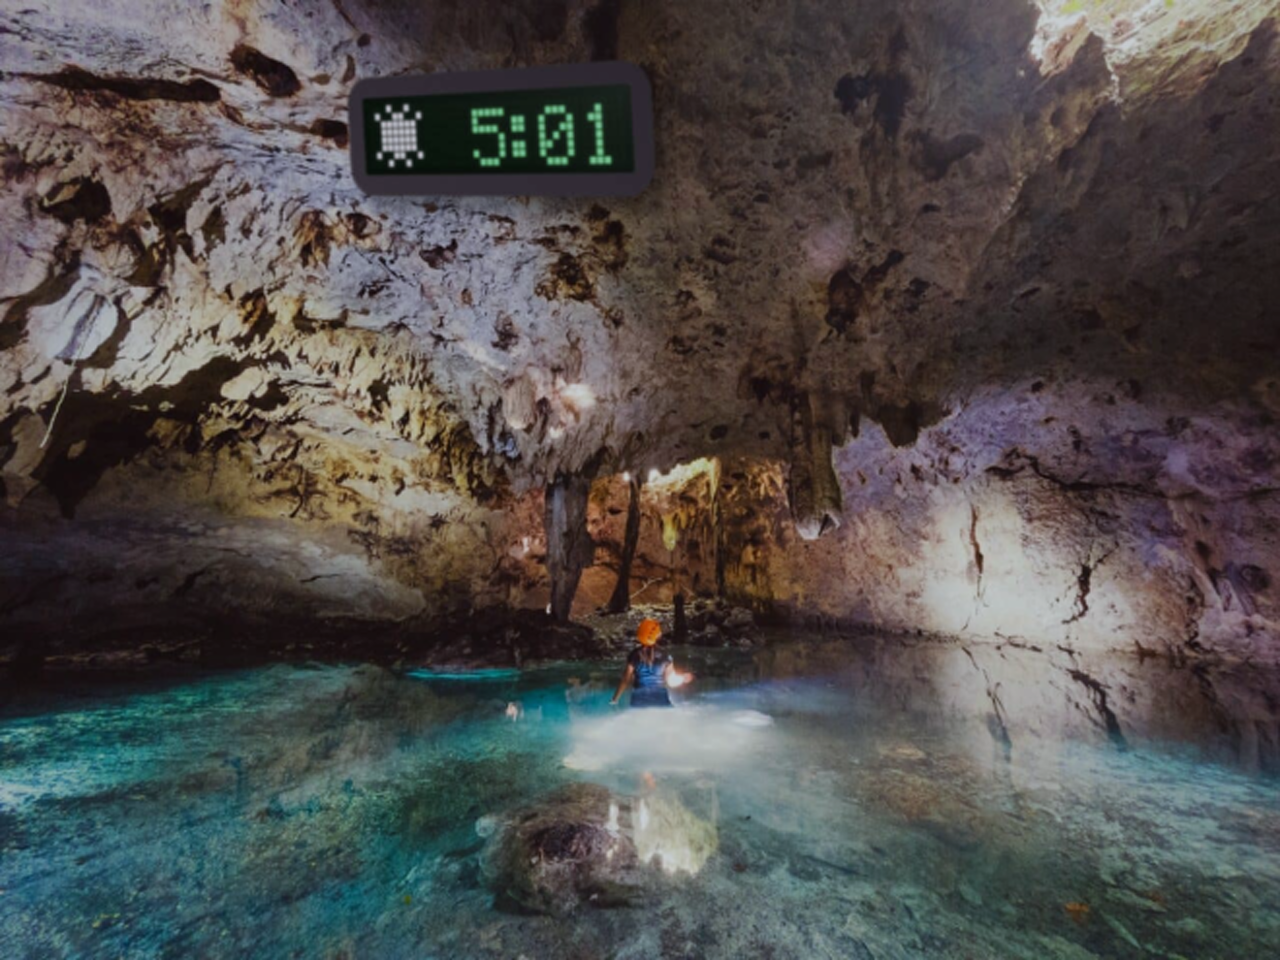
5:01
